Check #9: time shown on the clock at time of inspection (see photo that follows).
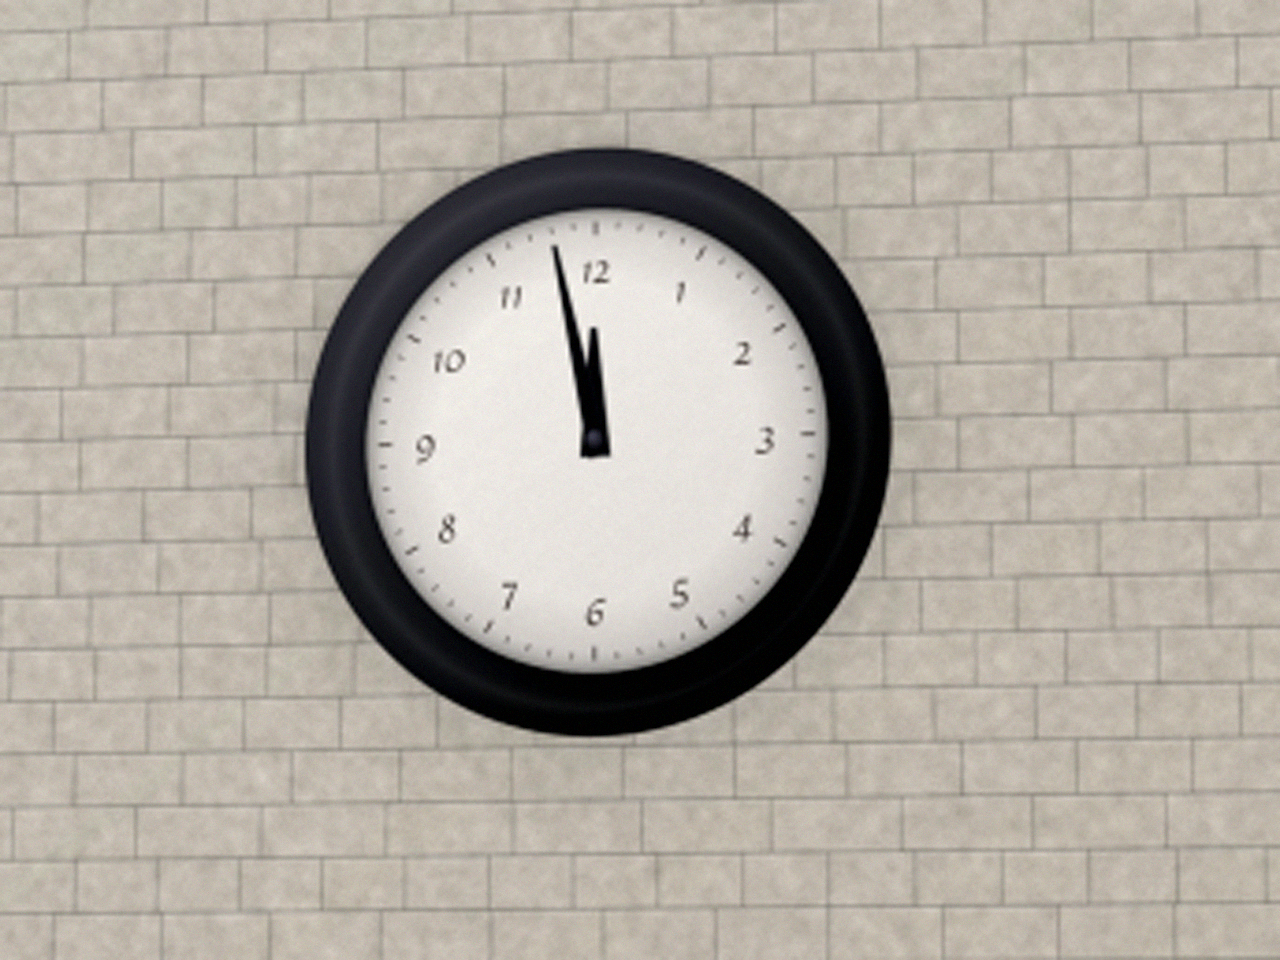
11:58
